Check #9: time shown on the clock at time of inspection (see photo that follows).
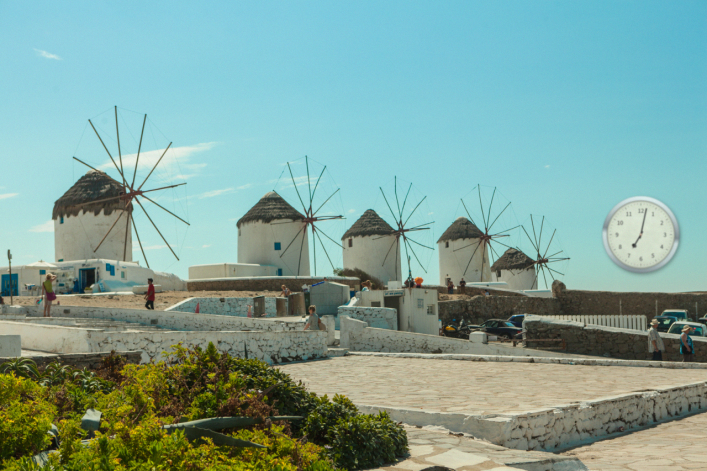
7:02
